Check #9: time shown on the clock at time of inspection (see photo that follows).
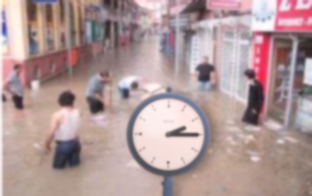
2:15
